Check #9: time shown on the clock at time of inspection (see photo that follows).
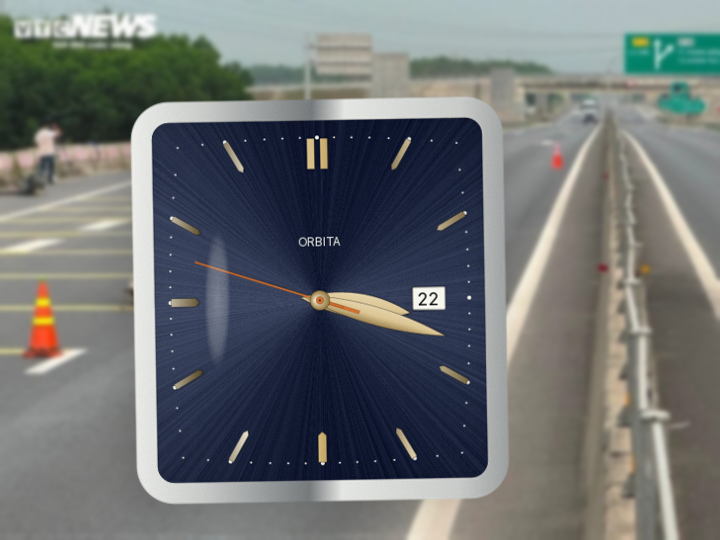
3:17:48
